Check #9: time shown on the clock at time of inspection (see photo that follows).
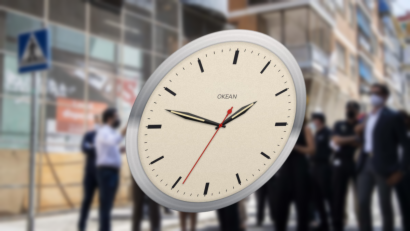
1:47:34
